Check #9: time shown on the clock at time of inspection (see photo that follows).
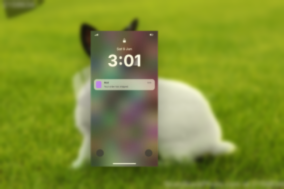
3:01
